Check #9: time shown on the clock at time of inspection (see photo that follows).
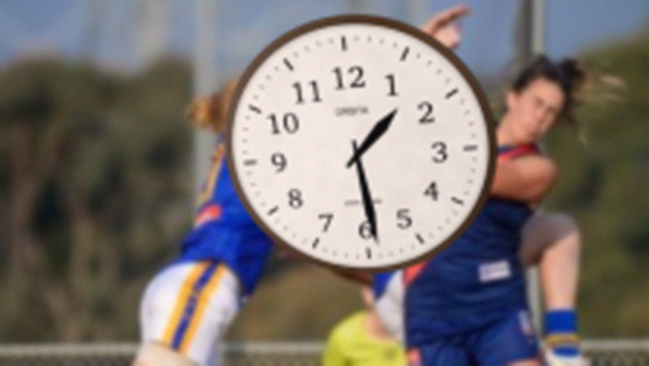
1:29
